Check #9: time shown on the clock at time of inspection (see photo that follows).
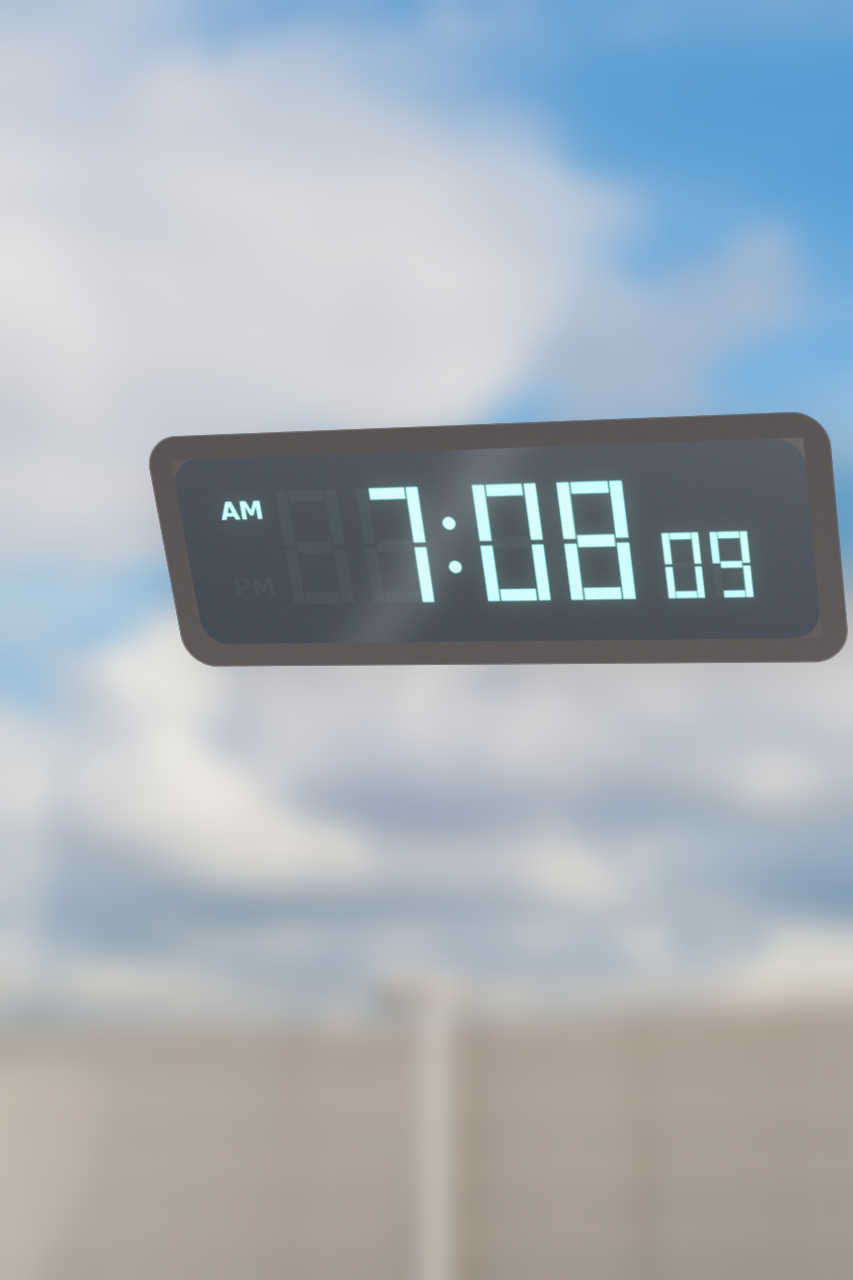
7:08:09
